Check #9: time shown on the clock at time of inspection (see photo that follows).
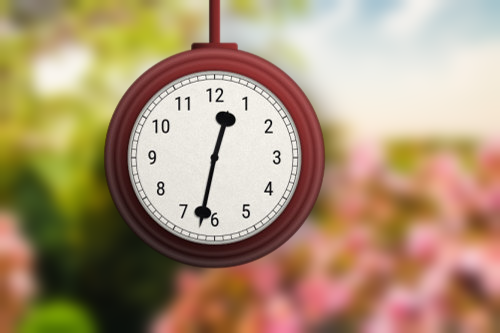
12:32
